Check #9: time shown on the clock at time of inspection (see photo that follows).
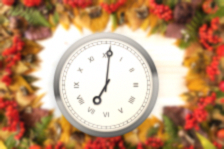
7:01
